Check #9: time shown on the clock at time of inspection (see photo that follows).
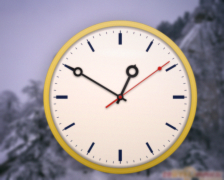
12:50:09
